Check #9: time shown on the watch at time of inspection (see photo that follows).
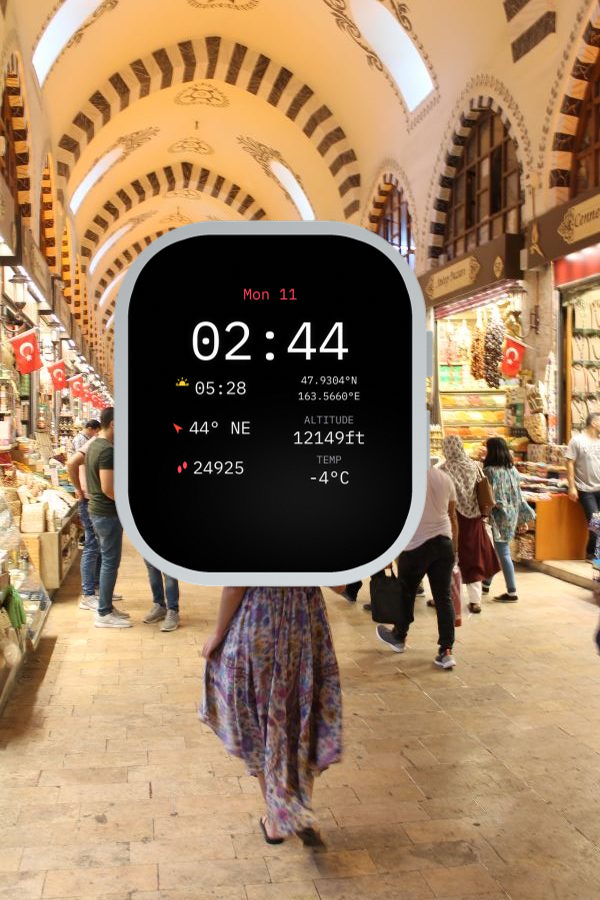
2:44
